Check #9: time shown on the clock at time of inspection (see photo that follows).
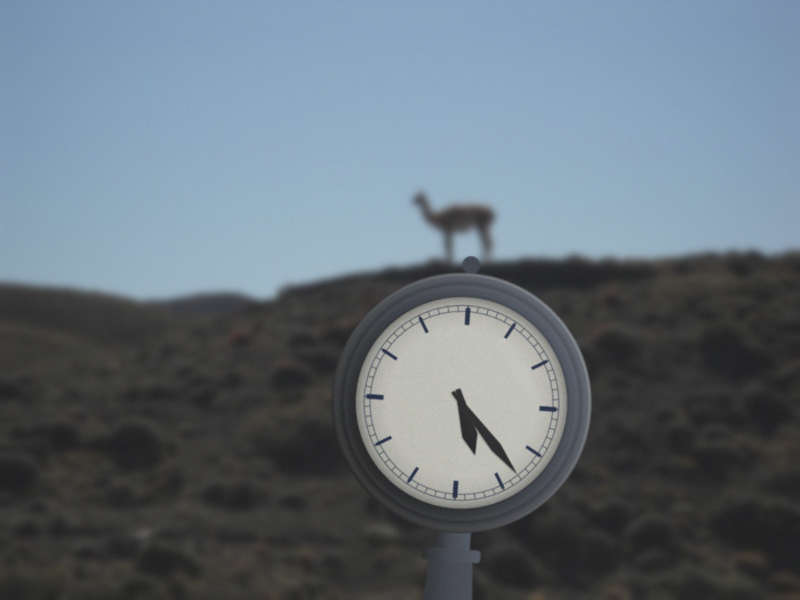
5:23
